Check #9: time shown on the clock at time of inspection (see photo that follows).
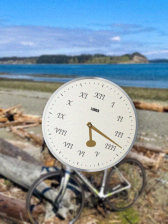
5:18
